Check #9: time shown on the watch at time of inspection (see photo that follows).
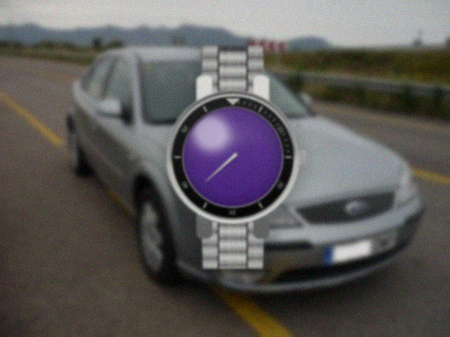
7:38
